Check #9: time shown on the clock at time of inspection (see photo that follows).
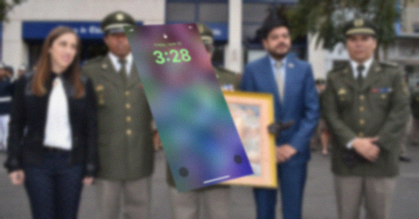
3:28
